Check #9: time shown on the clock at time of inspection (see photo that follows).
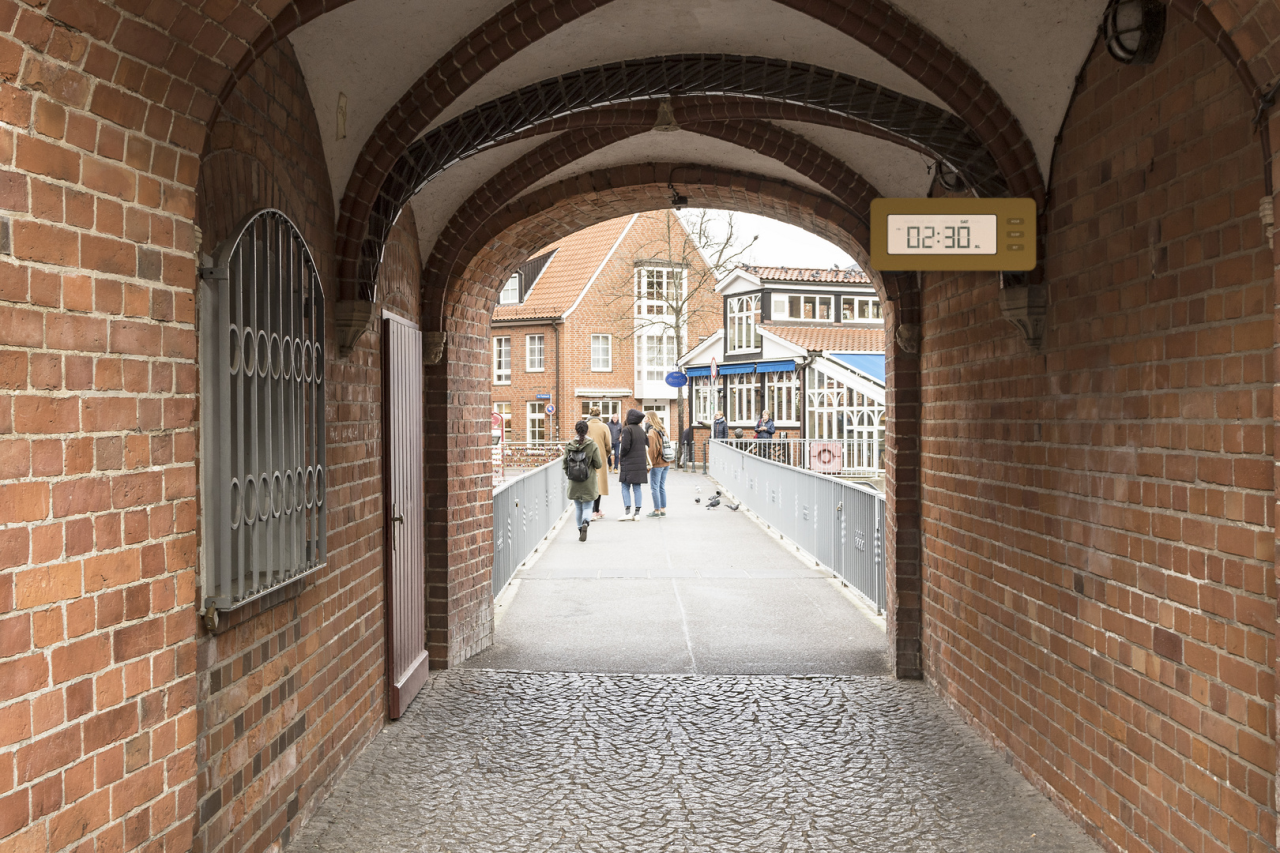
2:30
